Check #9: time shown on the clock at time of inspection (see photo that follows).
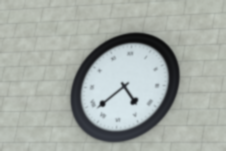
4:38
